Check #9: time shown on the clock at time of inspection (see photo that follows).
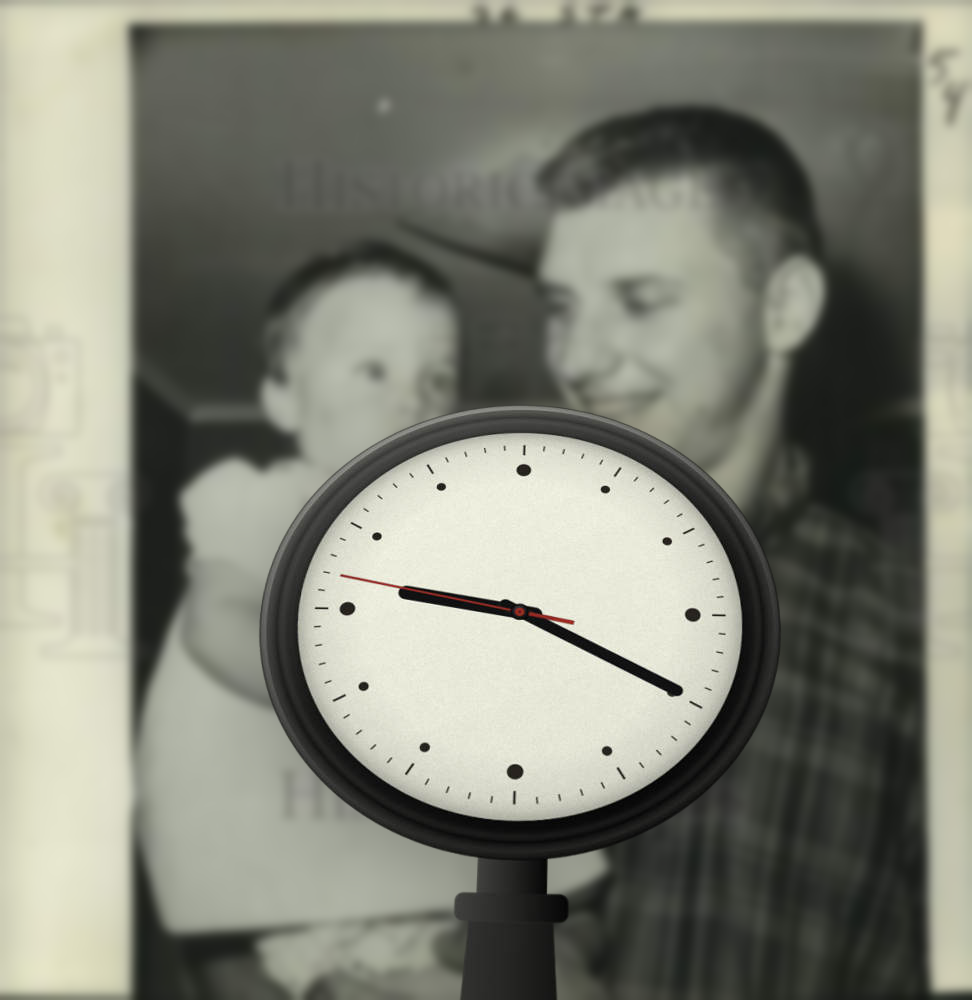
9:19:47
